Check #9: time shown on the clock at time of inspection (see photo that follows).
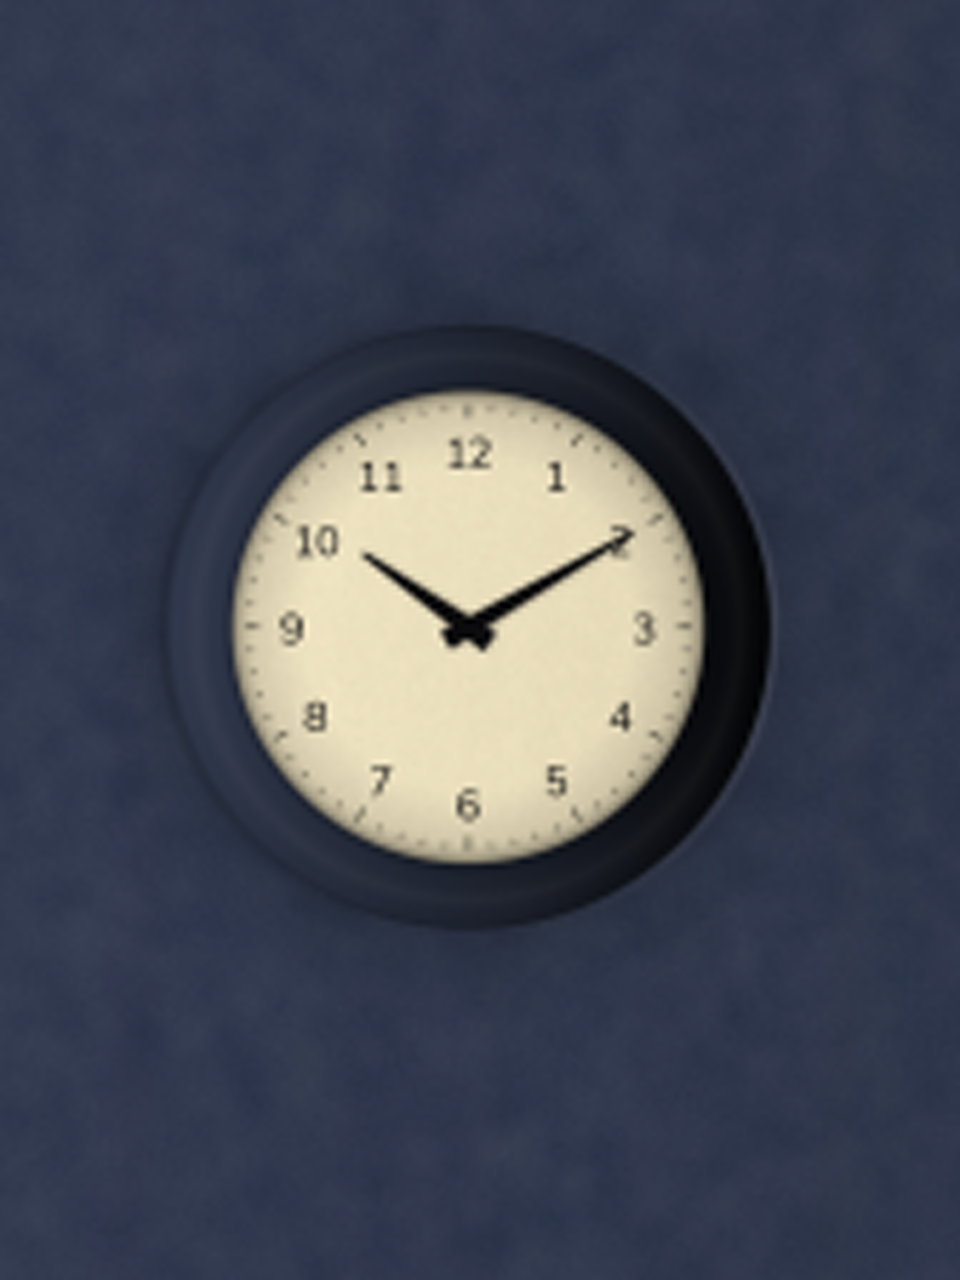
10:10
